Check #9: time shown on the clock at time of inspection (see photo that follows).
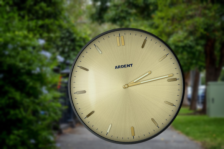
2:14
